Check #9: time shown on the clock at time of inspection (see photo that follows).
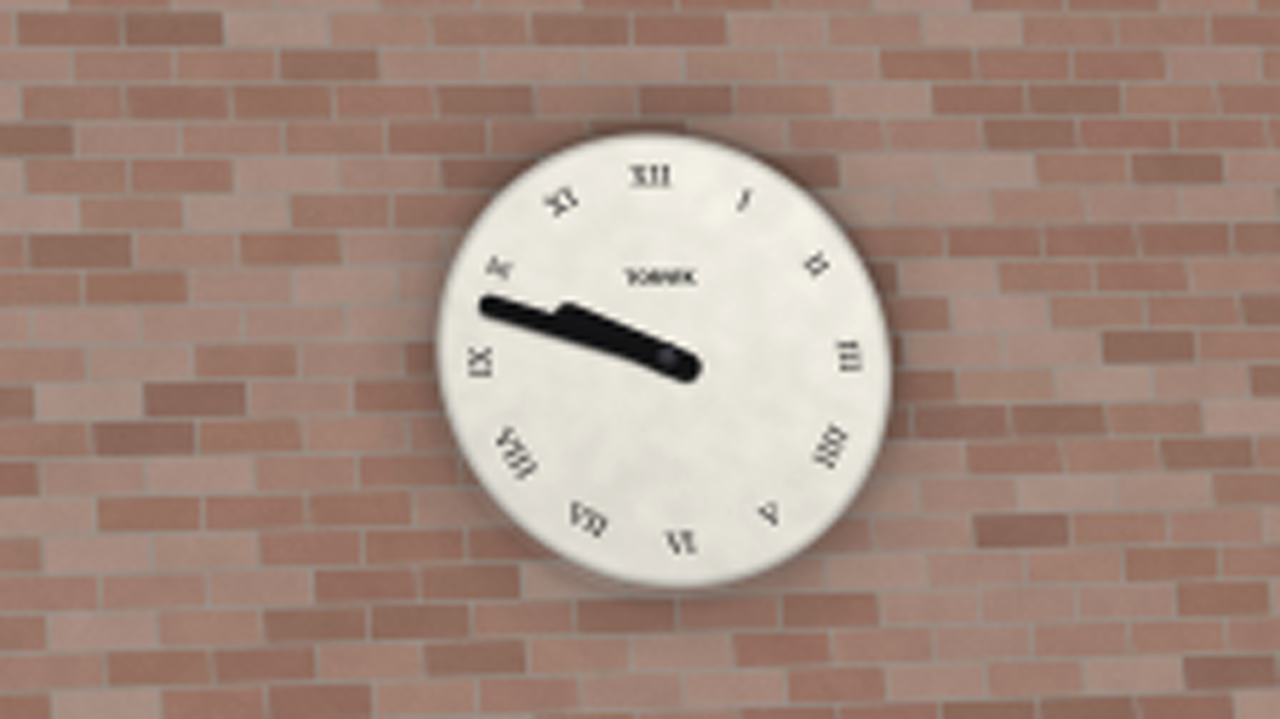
9:48
